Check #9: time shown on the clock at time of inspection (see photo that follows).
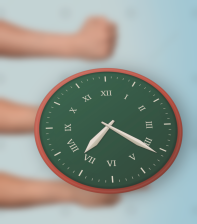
7:21
